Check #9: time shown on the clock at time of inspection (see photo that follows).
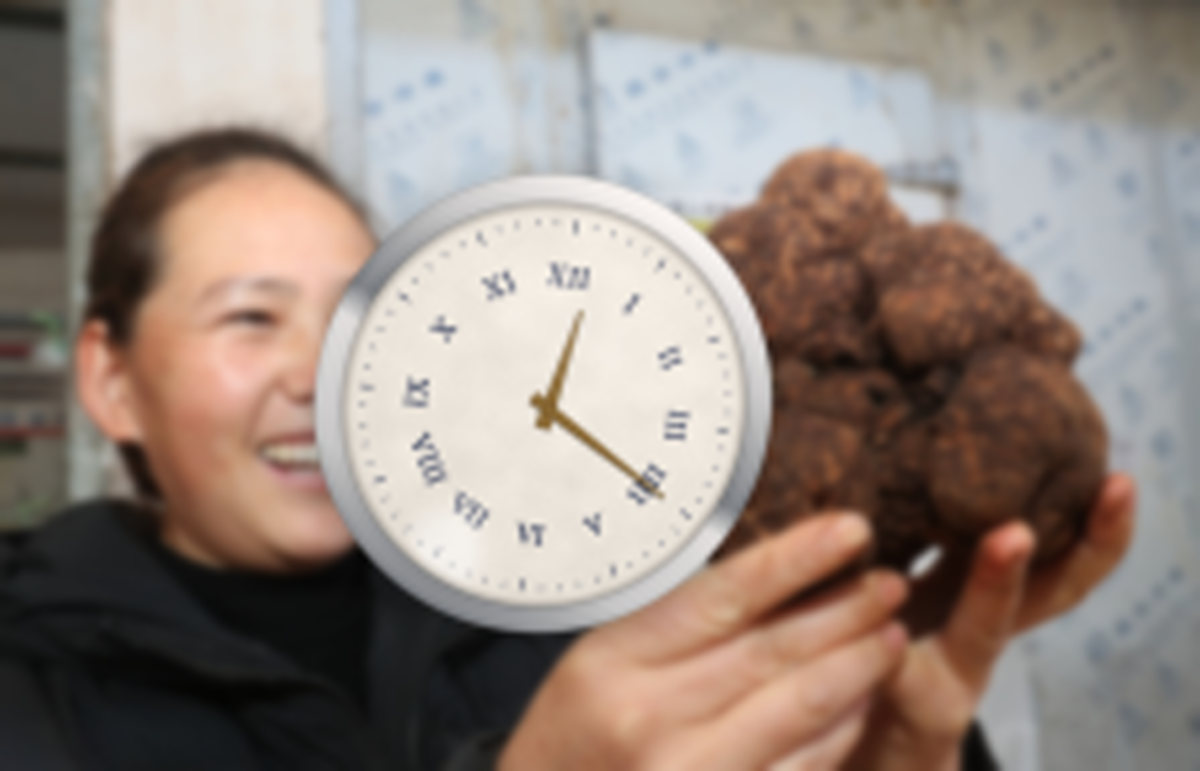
12:20
